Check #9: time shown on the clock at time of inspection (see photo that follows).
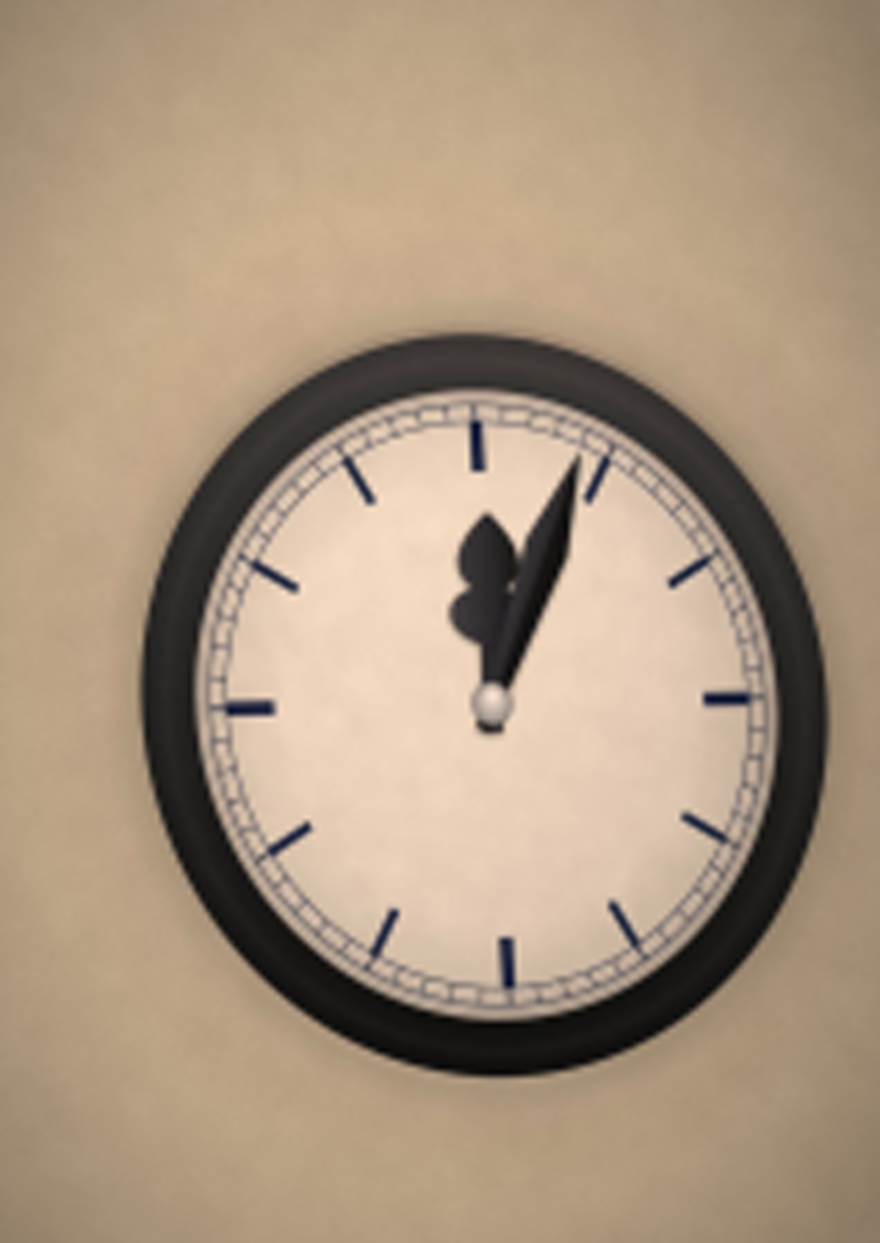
12:04
